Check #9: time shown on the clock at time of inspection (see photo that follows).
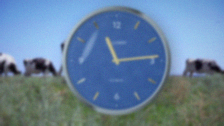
11:14
